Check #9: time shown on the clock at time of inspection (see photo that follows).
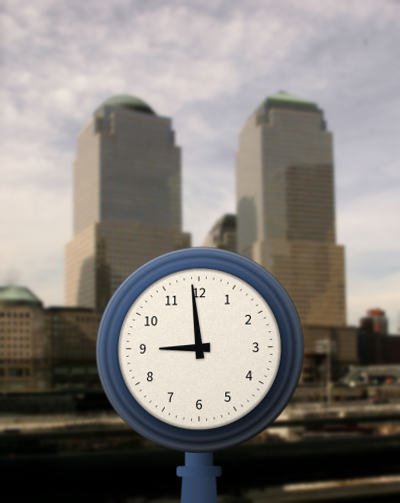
8:59
